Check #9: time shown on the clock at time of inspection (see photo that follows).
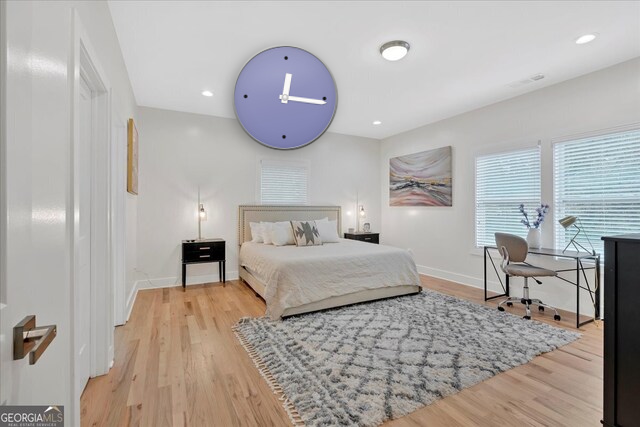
12:16
